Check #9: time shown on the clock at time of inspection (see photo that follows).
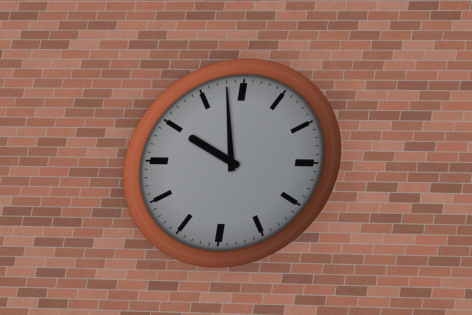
9:58
